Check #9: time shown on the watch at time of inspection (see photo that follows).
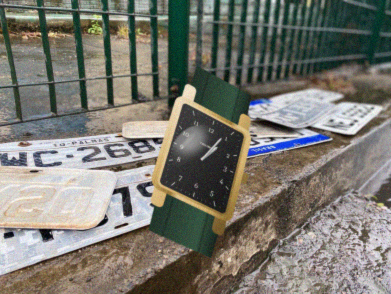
1:04
